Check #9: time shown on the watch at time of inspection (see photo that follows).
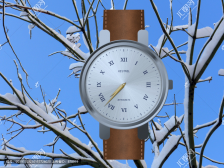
7:37
